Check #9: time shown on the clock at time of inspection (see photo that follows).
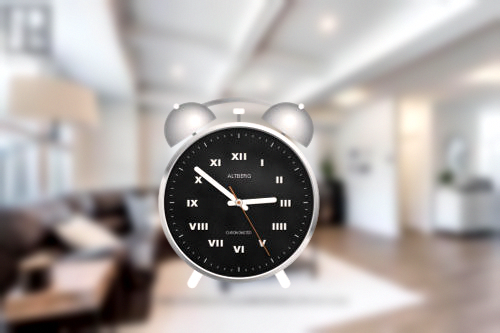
2:51:25
